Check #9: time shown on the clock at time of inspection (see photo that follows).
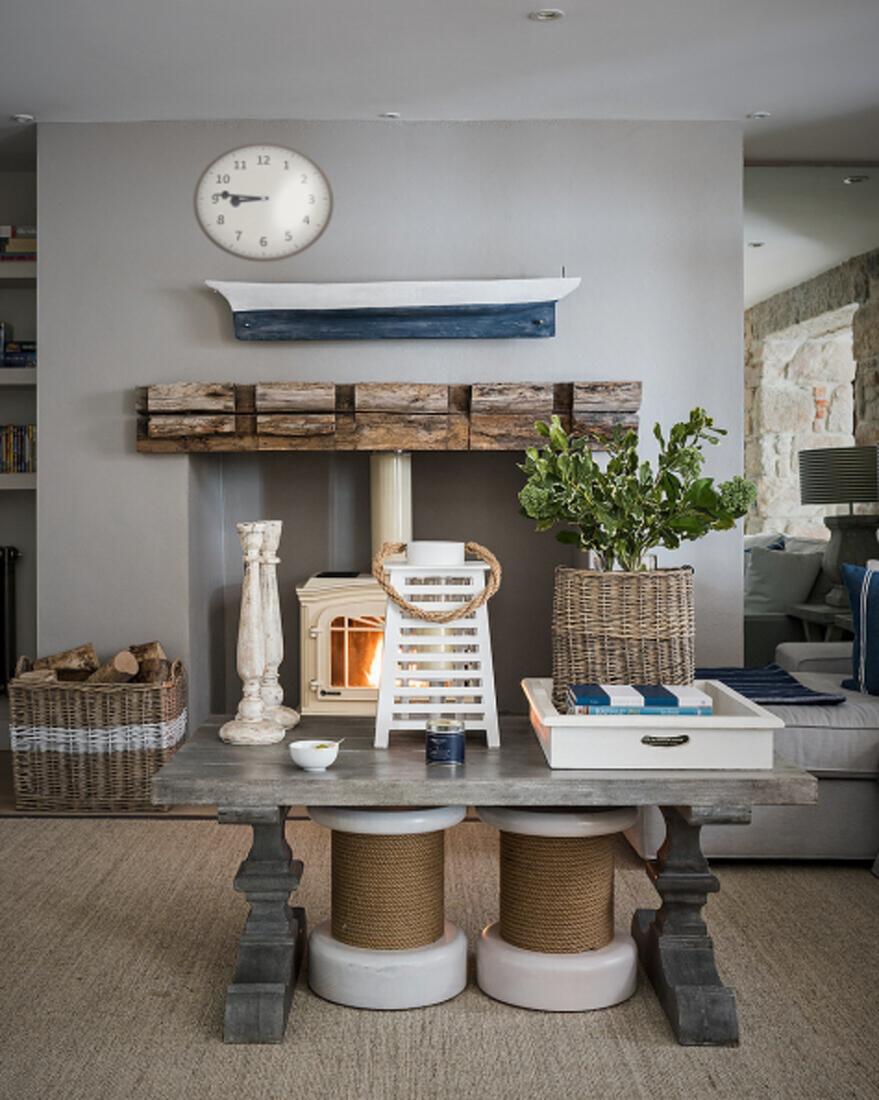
8:46
